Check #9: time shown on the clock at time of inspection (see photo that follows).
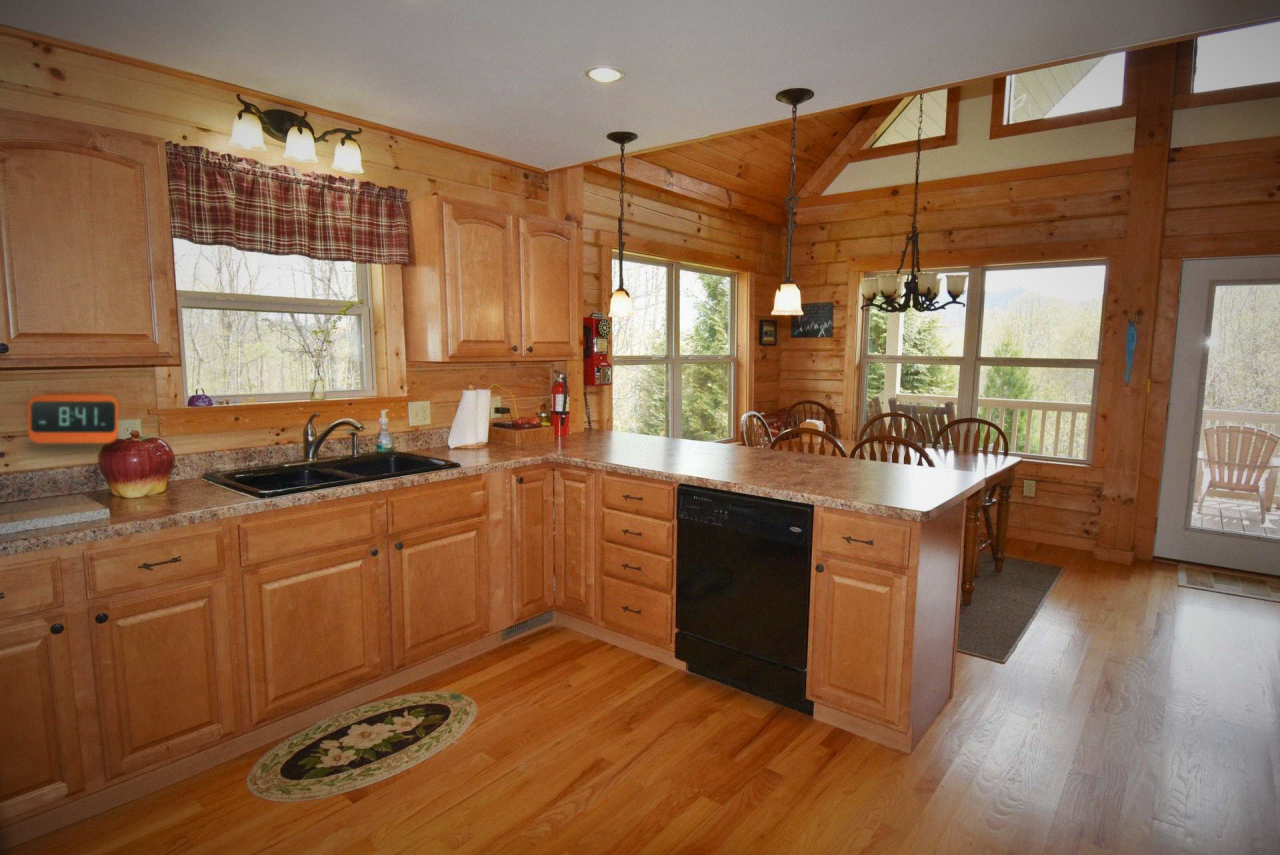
8:41
